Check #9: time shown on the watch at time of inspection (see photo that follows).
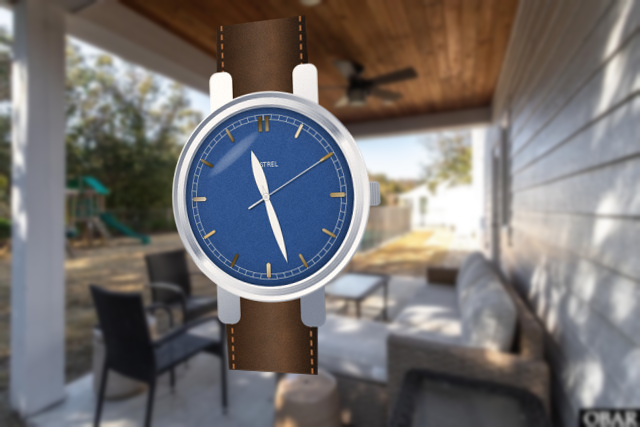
11:27:10
